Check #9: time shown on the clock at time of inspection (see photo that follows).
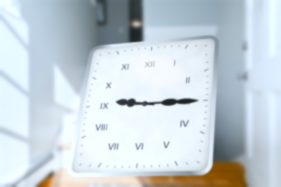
9:15
